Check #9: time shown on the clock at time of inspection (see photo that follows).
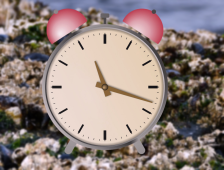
11:18
